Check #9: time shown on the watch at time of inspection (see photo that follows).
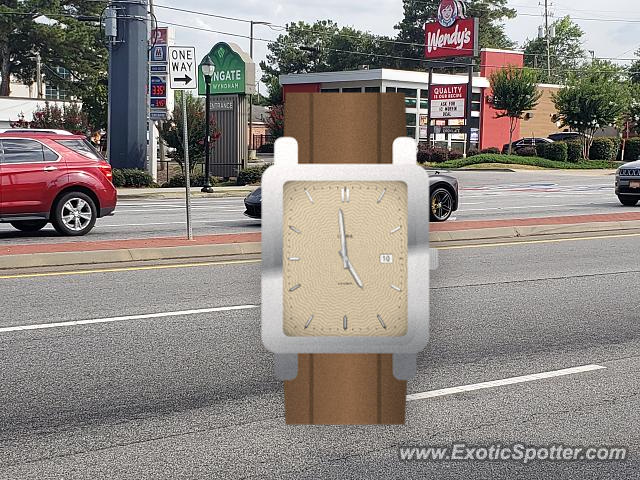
4:59
